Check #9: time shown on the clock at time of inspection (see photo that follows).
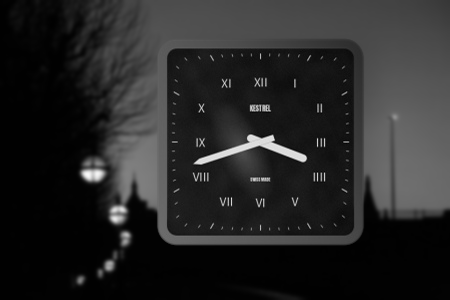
3:42
